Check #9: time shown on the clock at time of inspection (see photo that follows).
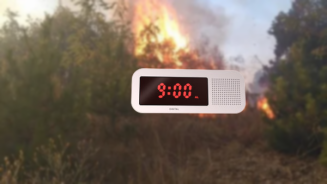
9:00
